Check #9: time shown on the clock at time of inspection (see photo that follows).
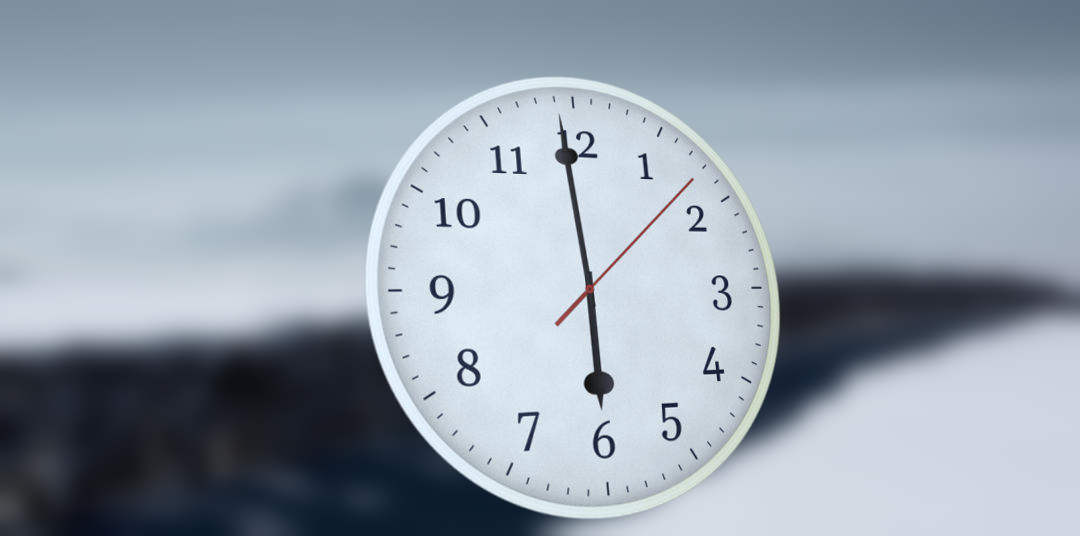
5:59:08
